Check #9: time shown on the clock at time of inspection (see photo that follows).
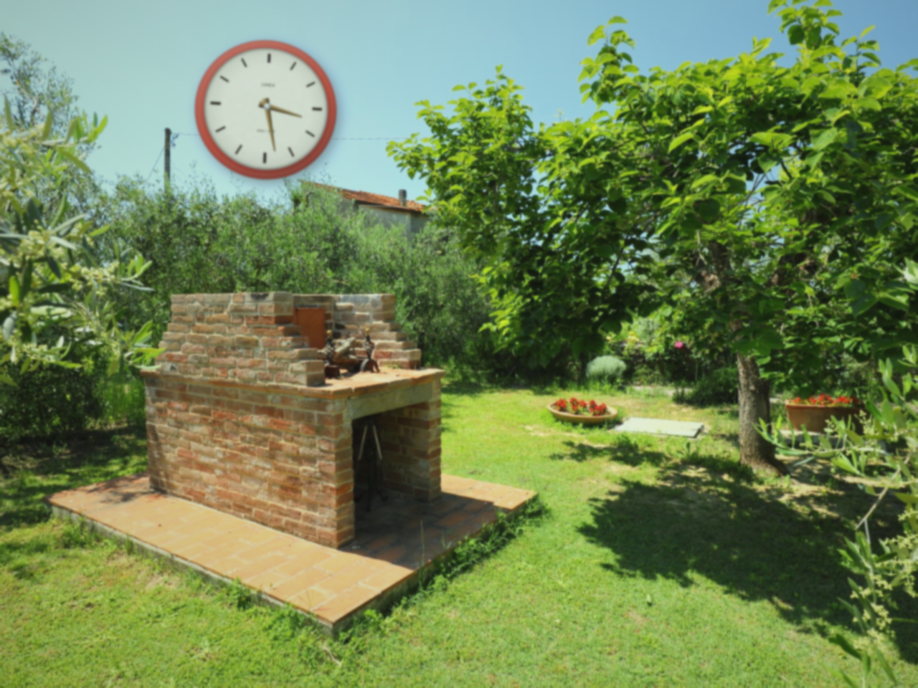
3:28
